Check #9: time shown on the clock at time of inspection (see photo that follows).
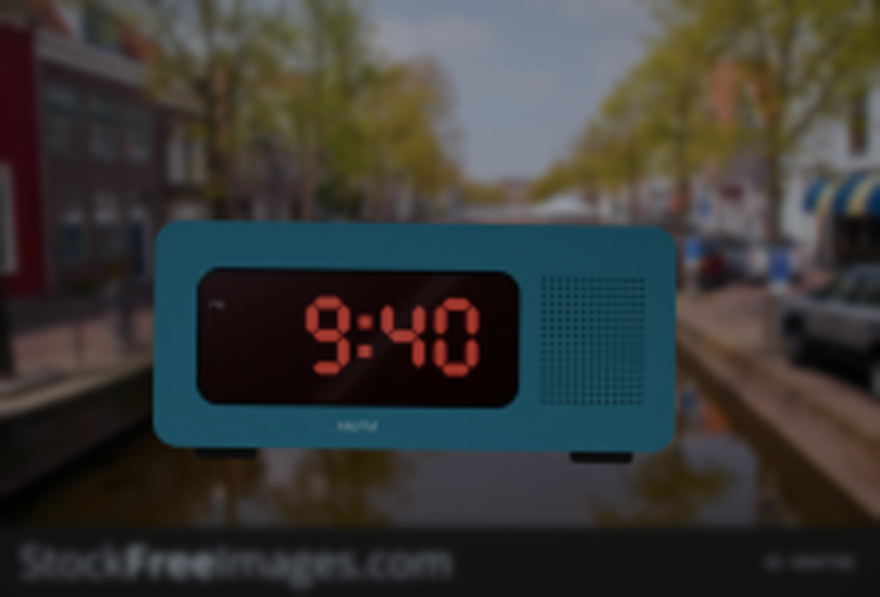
9:40
